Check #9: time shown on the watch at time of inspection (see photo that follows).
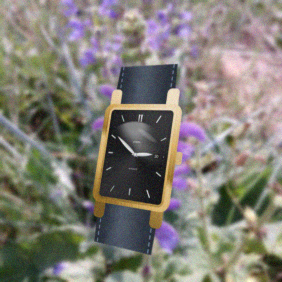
2:51
